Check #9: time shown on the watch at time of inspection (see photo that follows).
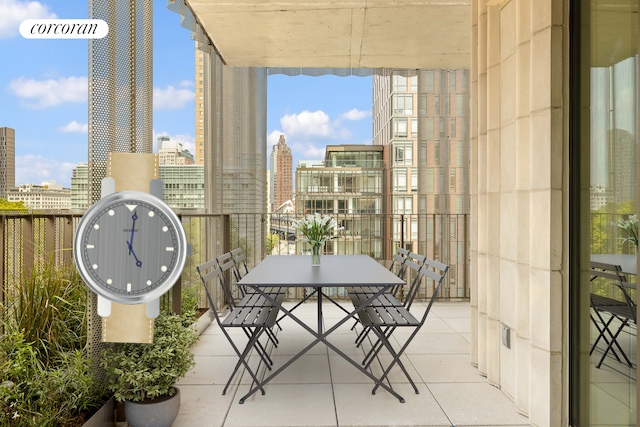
5:01
